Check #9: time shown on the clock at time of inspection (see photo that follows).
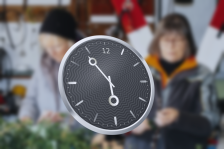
5:54
